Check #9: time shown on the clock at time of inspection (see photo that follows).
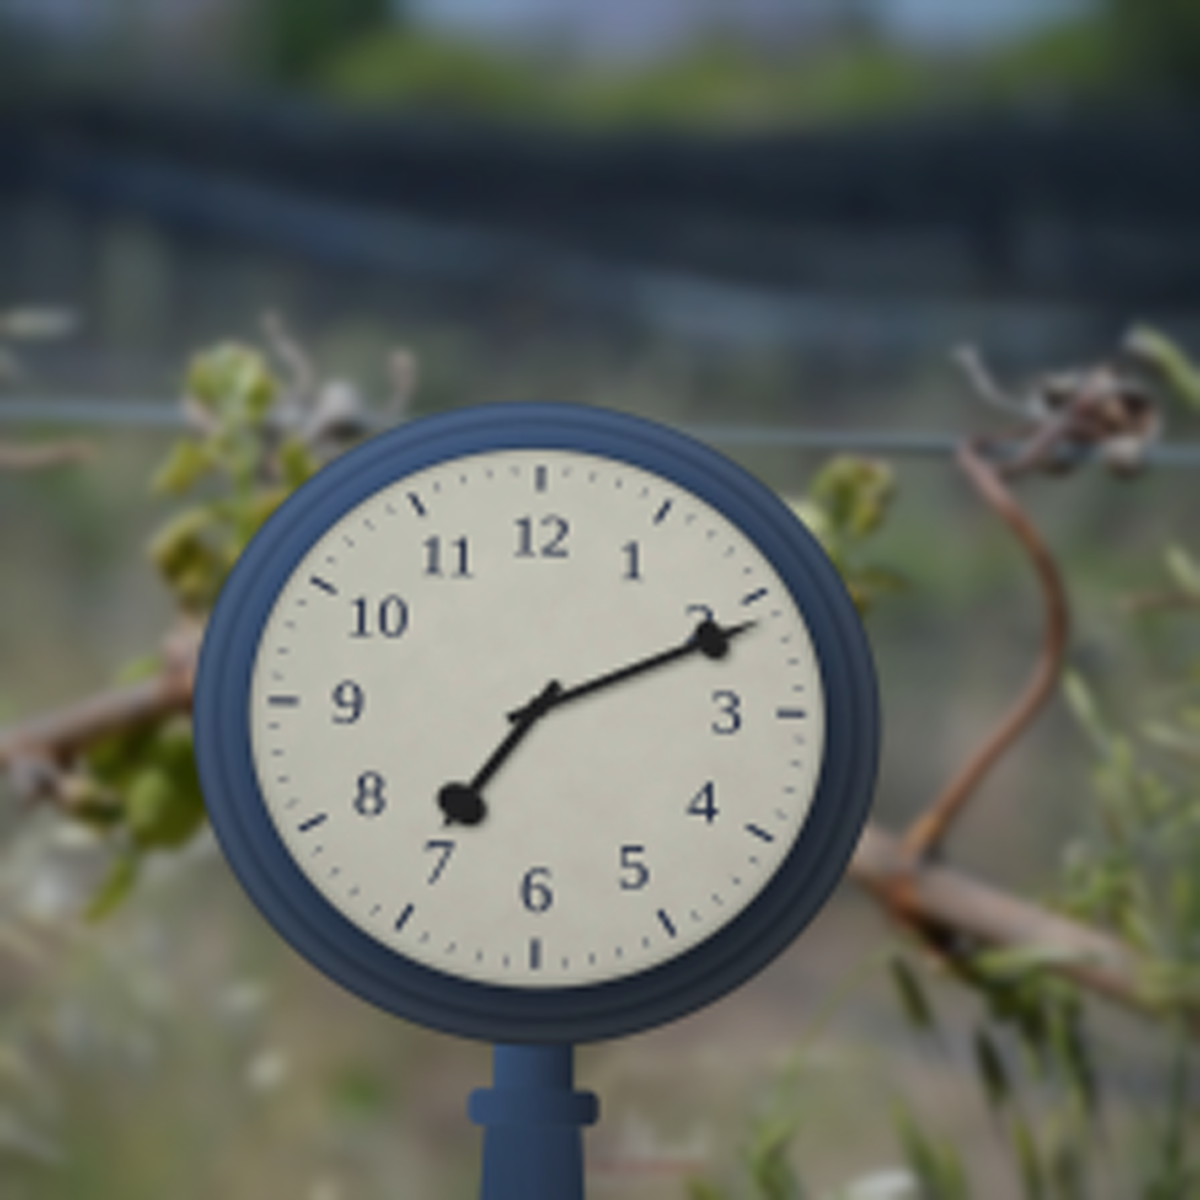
7:11
